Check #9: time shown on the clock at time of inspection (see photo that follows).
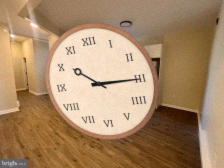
10:15
